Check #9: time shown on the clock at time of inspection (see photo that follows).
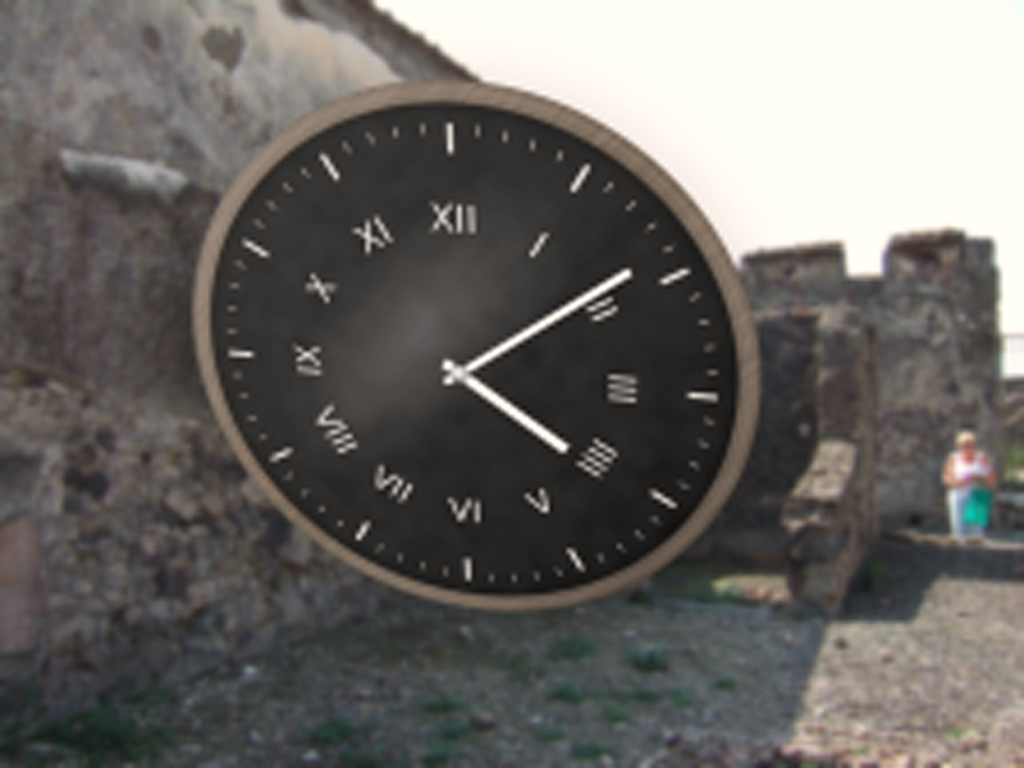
4:09
